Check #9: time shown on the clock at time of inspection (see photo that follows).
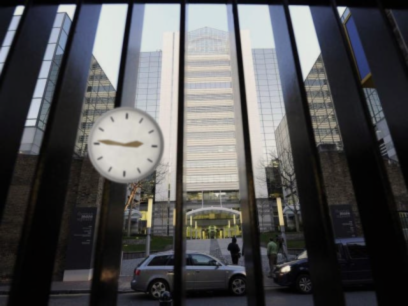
2:46
